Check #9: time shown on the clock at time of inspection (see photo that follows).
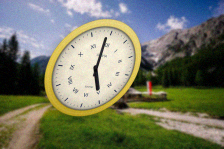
4:59
